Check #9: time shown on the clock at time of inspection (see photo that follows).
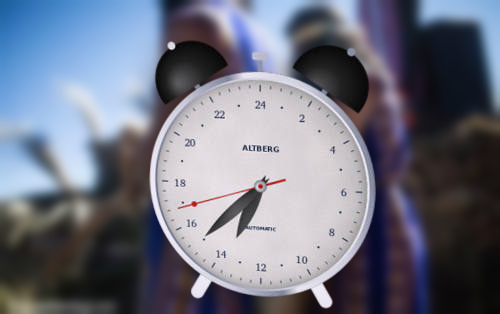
13:37:42
